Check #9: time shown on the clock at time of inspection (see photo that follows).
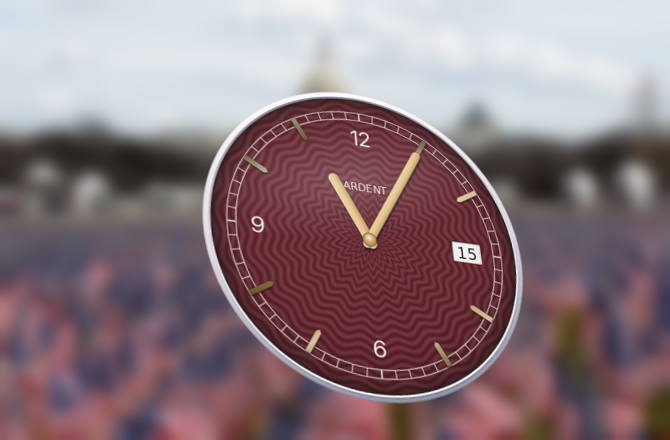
11:05
